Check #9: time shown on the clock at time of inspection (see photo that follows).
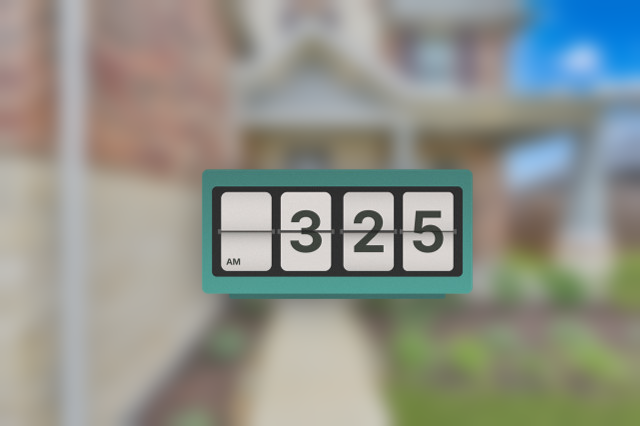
3:25
